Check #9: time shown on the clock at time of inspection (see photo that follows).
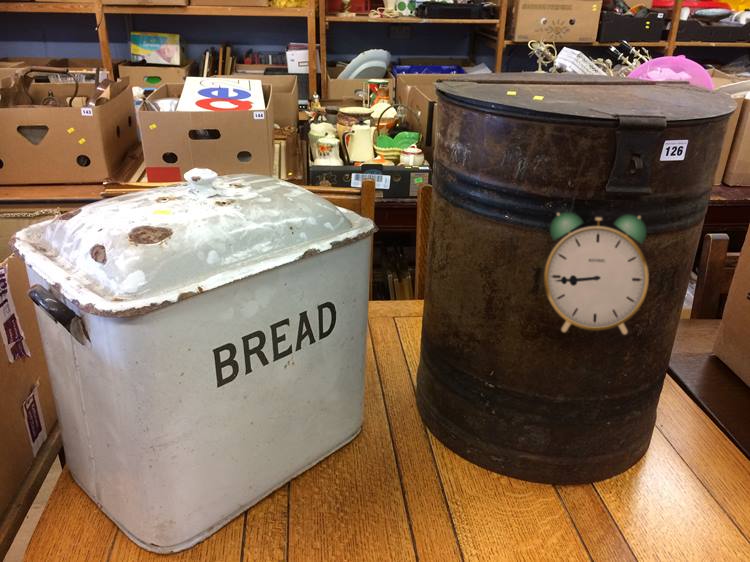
8:44
